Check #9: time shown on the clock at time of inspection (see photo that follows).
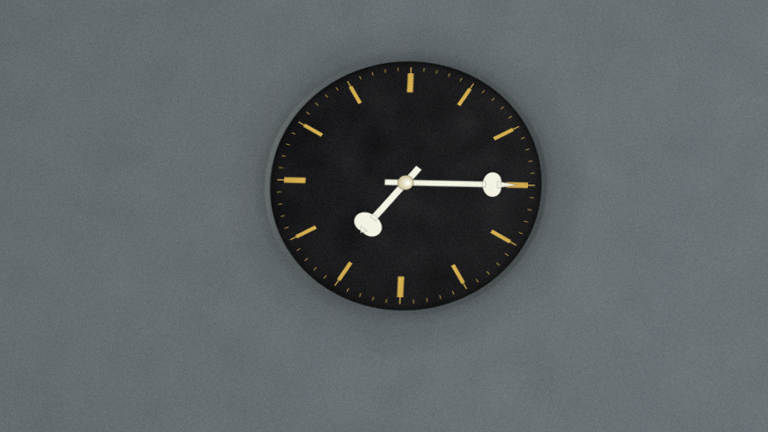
7:15
